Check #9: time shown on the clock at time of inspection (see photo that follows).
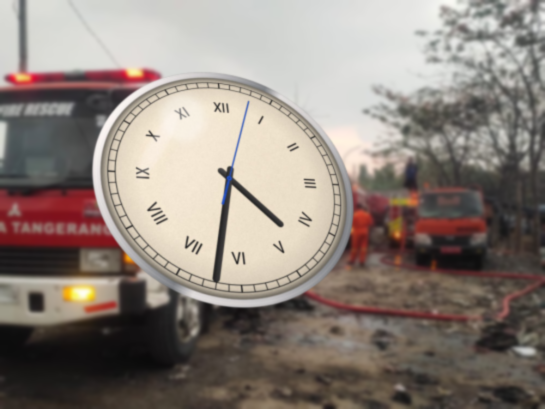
4:32:03
